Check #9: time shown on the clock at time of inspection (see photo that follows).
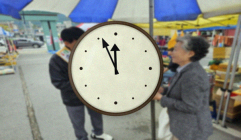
11:56
